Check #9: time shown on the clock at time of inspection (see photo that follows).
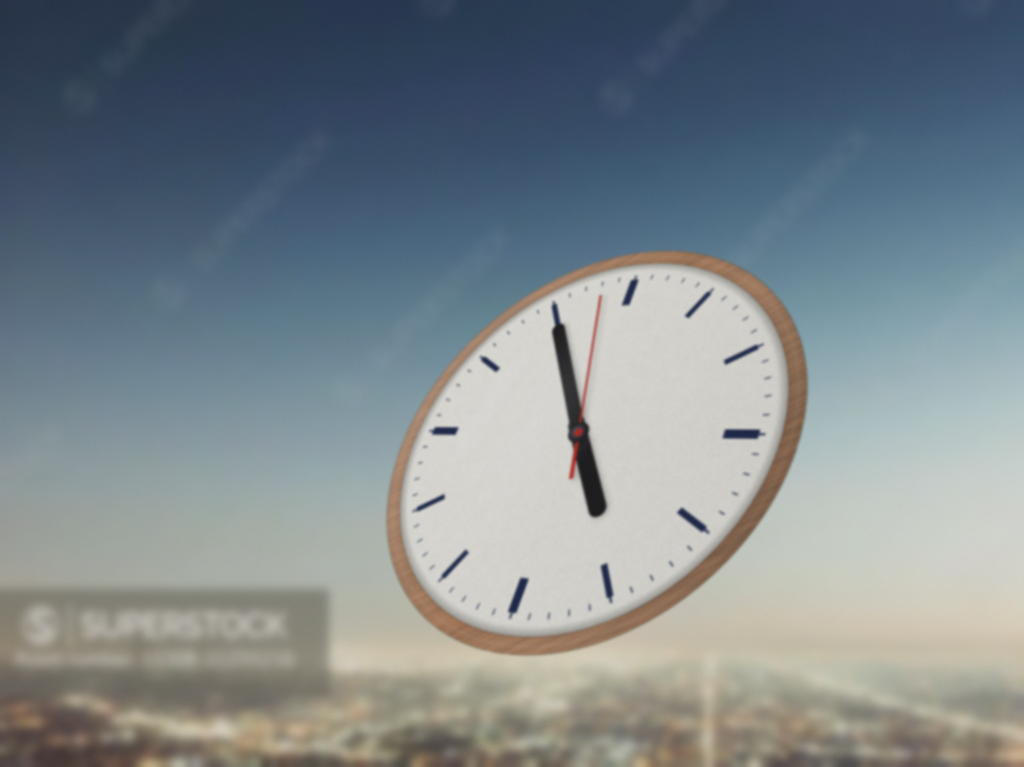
4:54:58
